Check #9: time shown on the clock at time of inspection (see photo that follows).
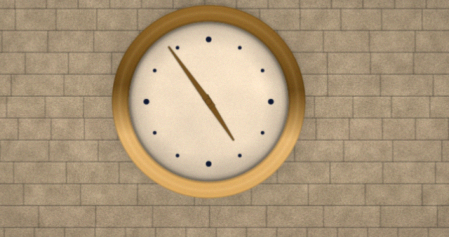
4:54
